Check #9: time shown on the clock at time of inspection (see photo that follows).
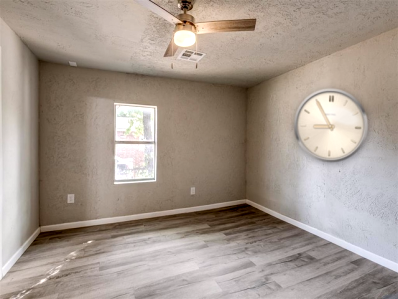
8:55
